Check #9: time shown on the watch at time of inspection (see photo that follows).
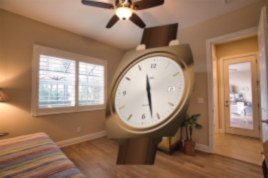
11:27
